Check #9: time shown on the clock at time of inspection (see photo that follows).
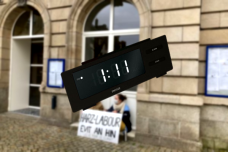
1:11
